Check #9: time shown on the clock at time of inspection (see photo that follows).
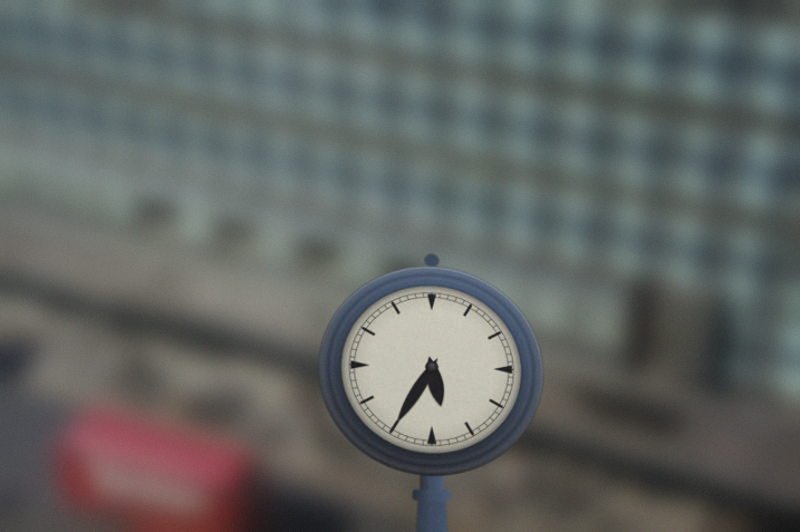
5:35
